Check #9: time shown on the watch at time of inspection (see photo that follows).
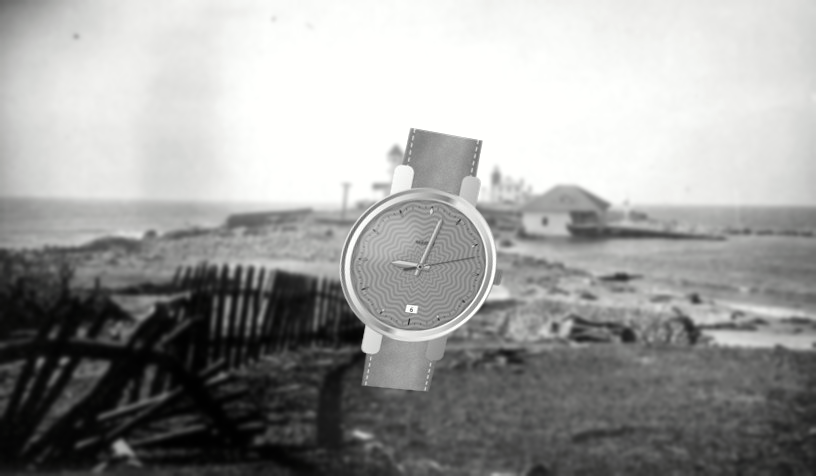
9:02:12
